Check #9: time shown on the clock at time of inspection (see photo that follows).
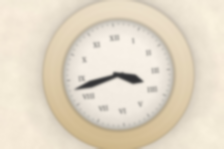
3:43
